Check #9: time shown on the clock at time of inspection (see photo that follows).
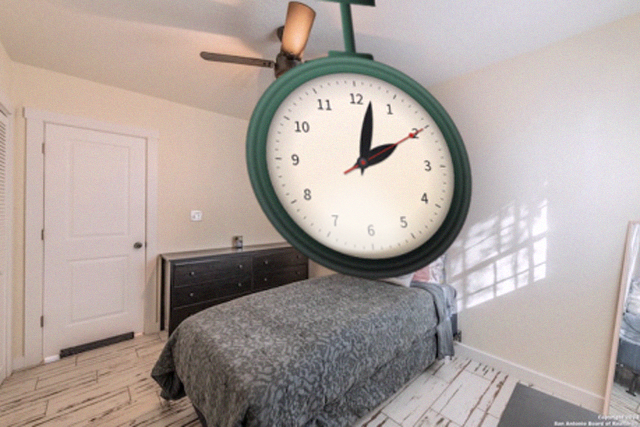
2:02:10
